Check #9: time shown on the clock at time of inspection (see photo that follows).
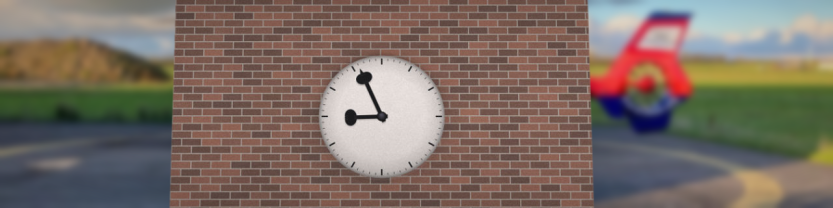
8:56
